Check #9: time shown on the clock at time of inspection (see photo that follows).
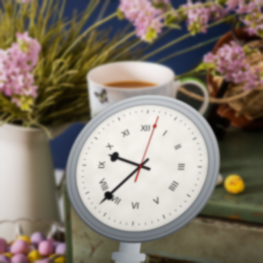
9:37:02
